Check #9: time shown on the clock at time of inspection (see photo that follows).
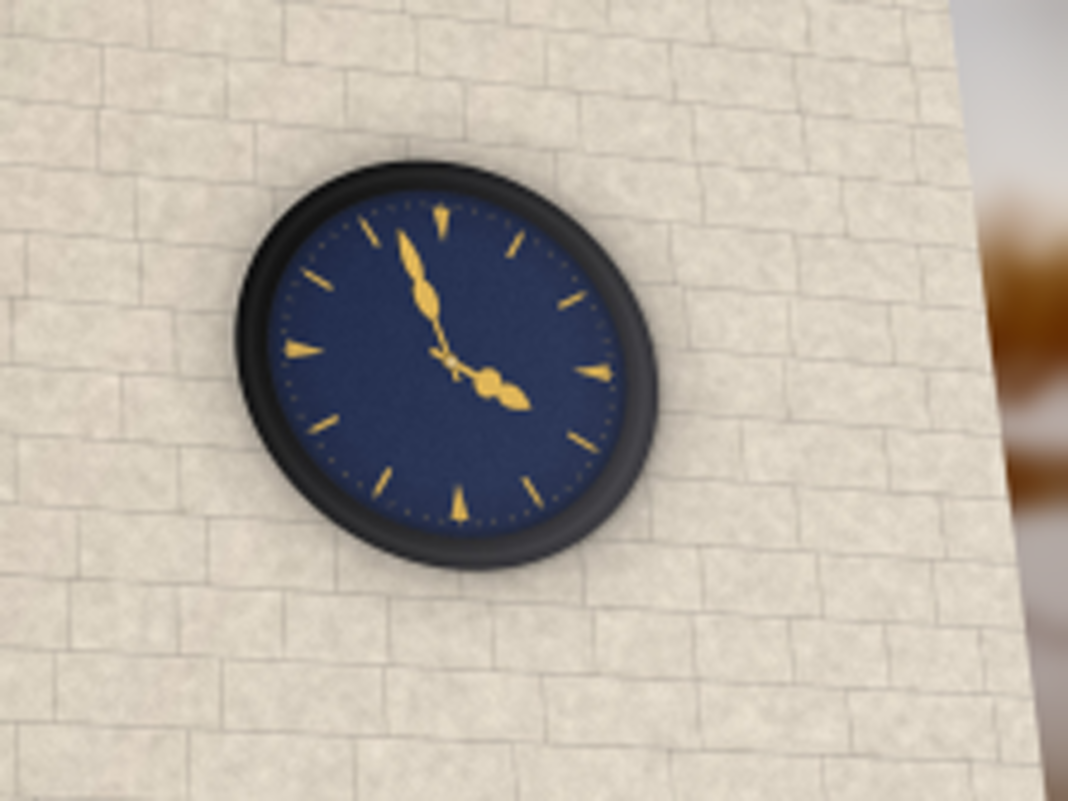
3:57
